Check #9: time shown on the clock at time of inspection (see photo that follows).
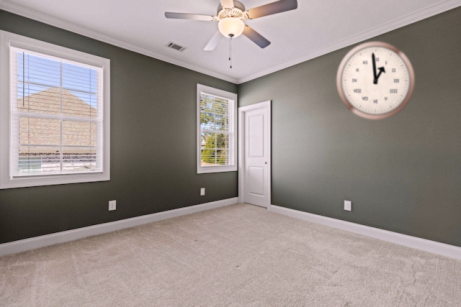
12:59
